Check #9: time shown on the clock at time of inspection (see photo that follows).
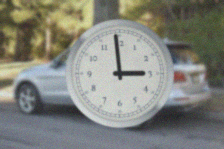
2:59
